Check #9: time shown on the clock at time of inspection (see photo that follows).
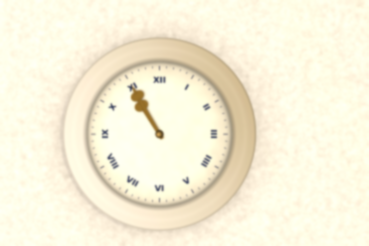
10:55
